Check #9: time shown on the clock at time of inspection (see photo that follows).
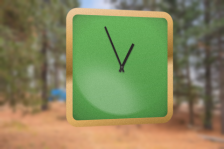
12:56
